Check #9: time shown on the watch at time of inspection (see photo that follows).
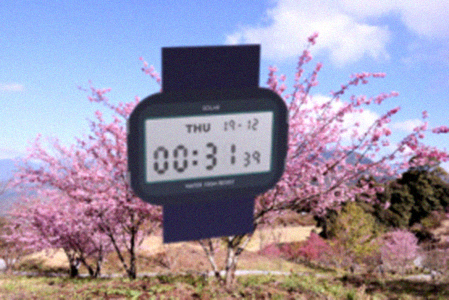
0:31:39
